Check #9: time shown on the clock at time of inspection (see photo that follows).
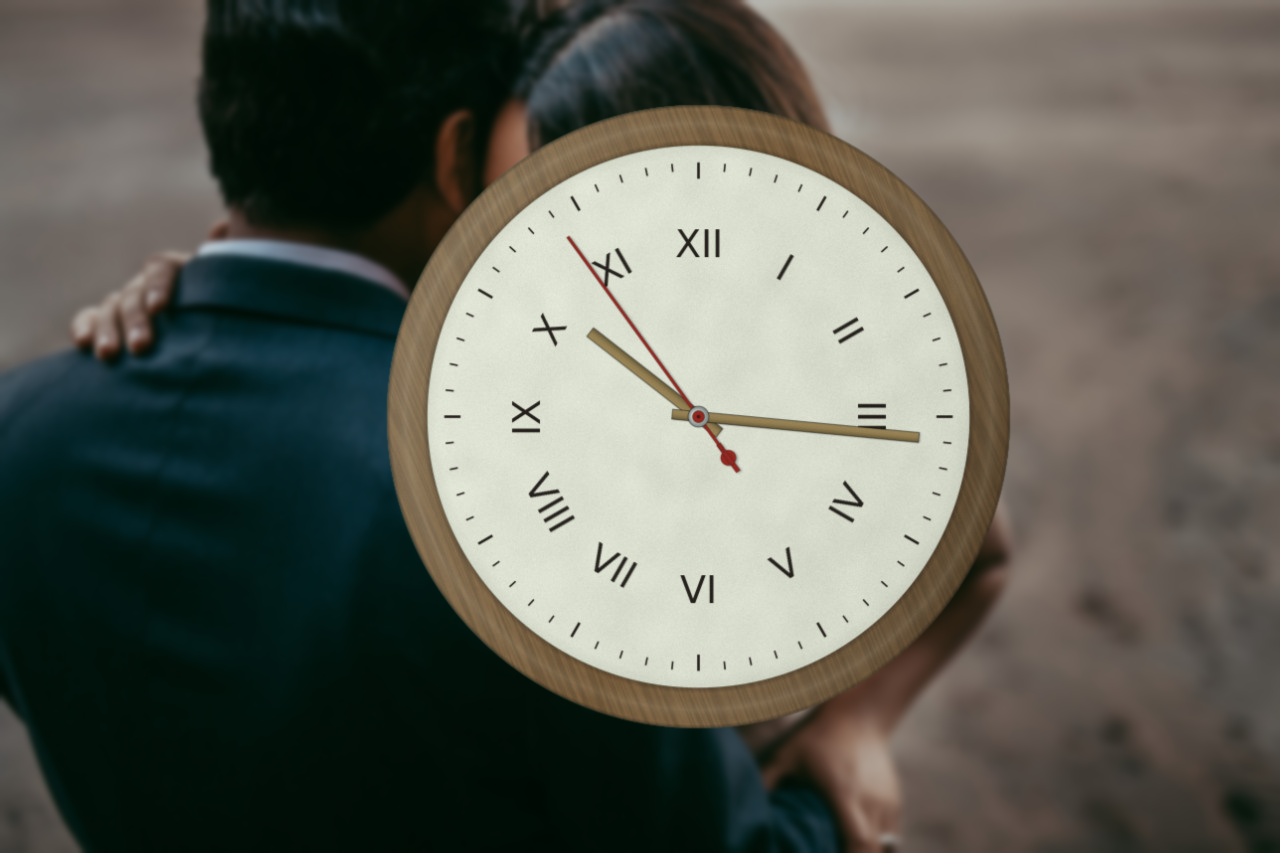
10:15:54
